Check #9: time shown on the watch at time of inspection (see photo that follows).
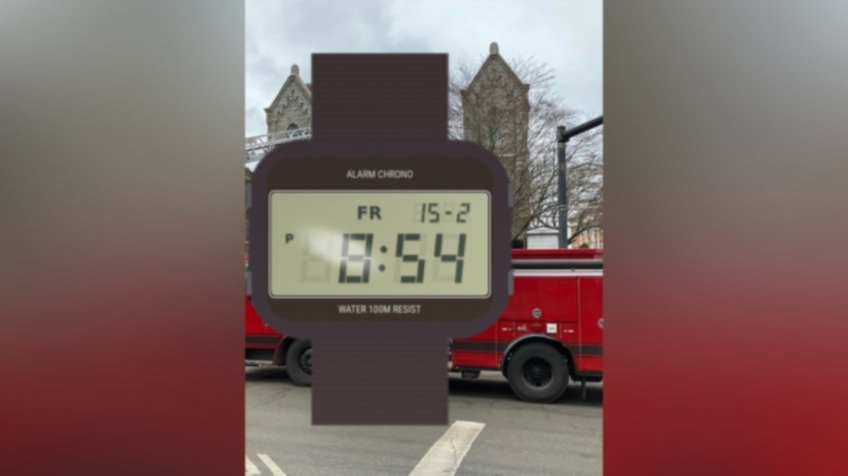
8:54
